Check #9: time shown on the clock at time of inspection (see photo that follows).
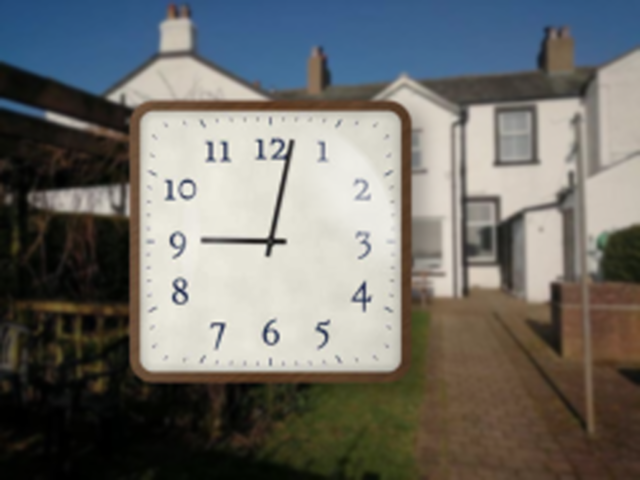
9:02
